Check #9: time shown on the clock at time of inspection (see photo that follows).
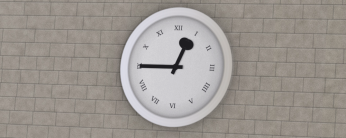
12:45
